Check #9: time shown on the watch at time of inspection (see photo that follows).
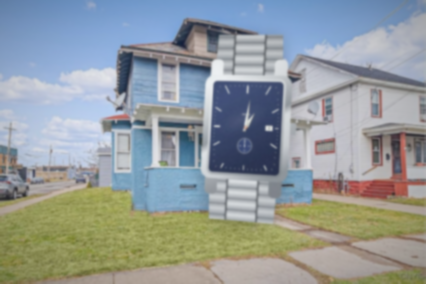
1:01
